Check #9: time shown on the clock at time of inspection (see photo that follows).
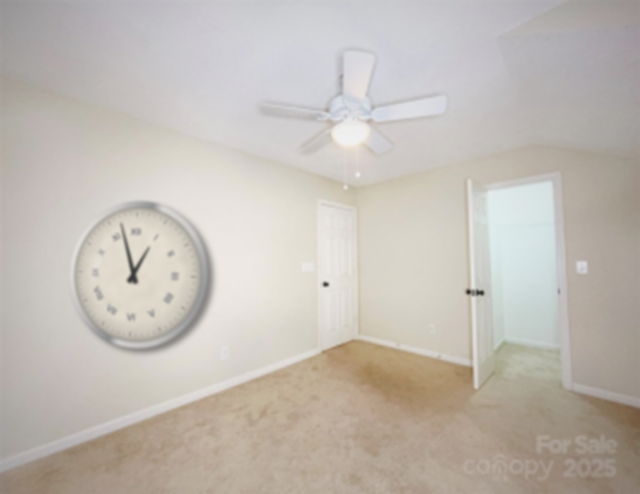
12:57
